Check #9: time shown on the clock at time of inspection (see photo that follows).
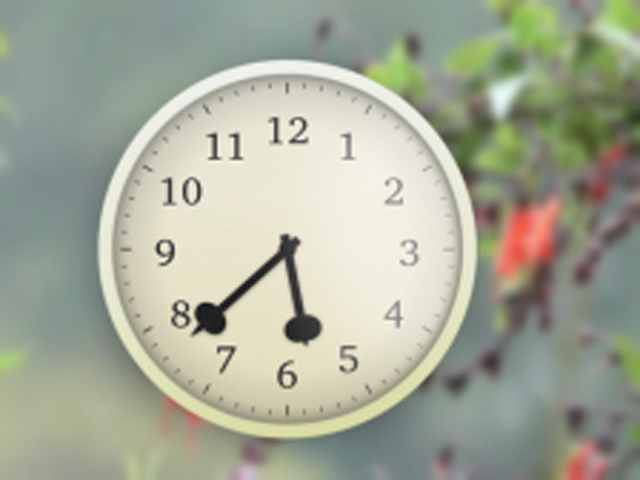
5:38
